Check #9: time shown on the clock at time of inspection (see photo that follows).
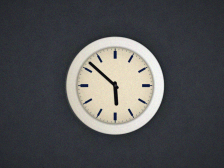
5:52
